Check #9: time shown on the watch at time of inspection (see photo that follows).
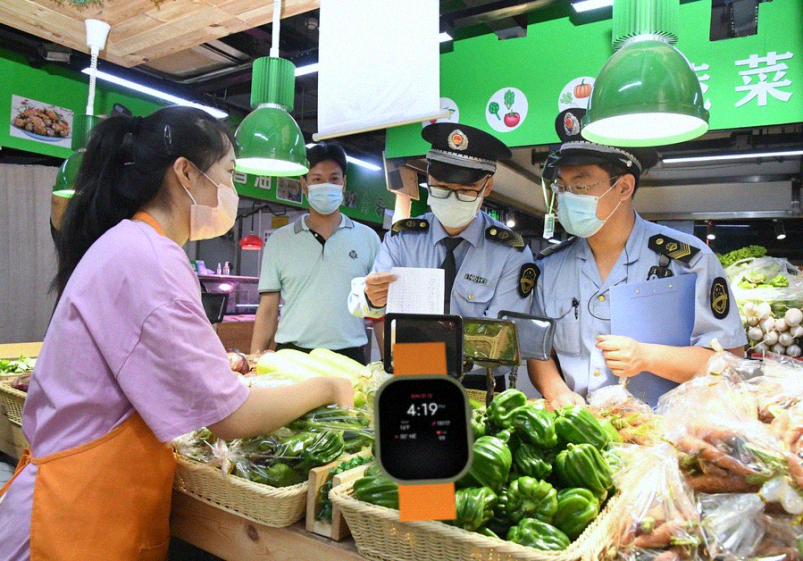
4:19
